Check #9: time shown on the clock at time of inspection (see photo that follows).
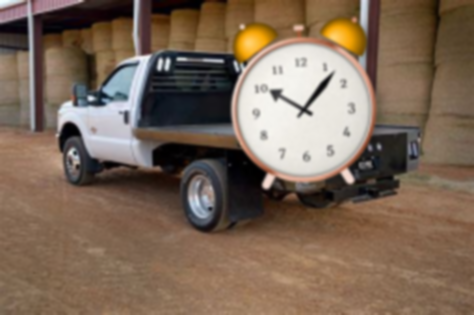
10:07
